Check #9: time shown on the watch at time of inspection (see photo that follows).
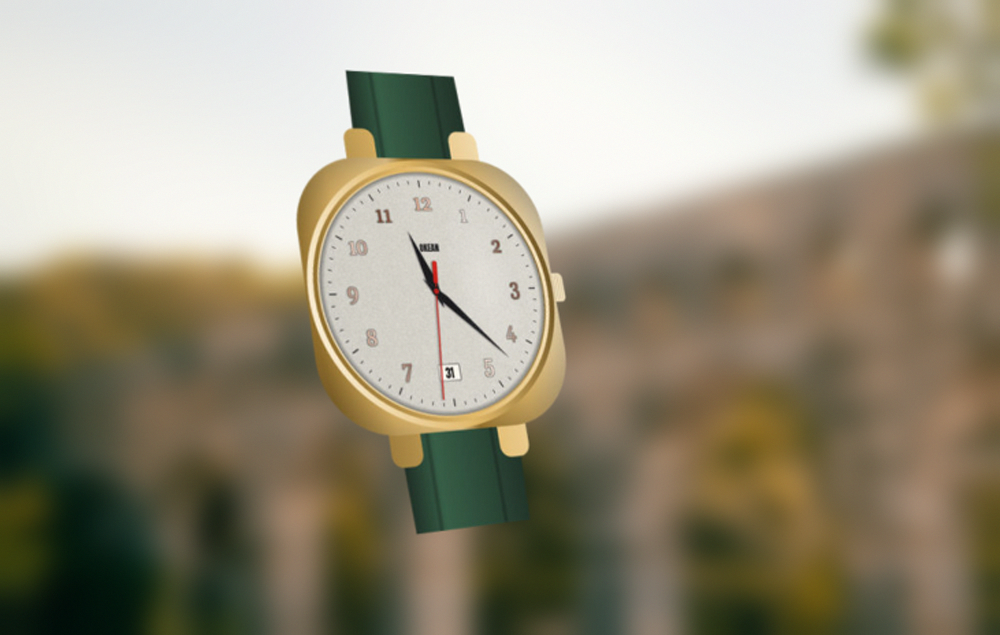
11:22:31
